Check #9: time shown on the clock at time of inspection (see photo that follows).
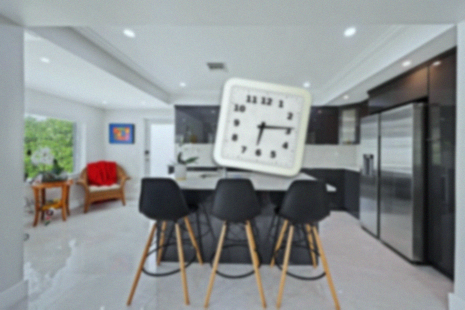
6:14
